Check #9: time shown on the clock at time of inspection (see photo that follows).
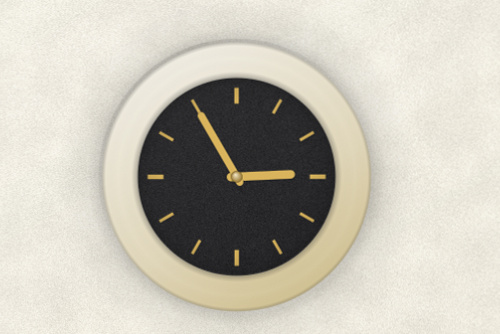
2:55
